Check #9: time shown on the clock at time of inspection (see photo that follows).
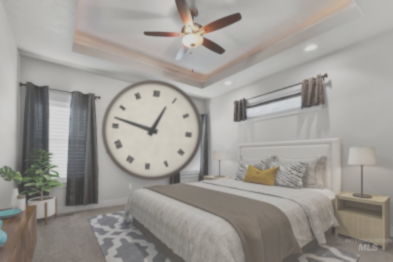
12:47
